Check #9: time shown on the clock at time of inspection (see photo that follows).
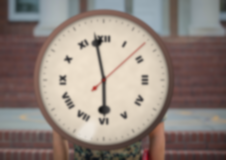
5:58:08
